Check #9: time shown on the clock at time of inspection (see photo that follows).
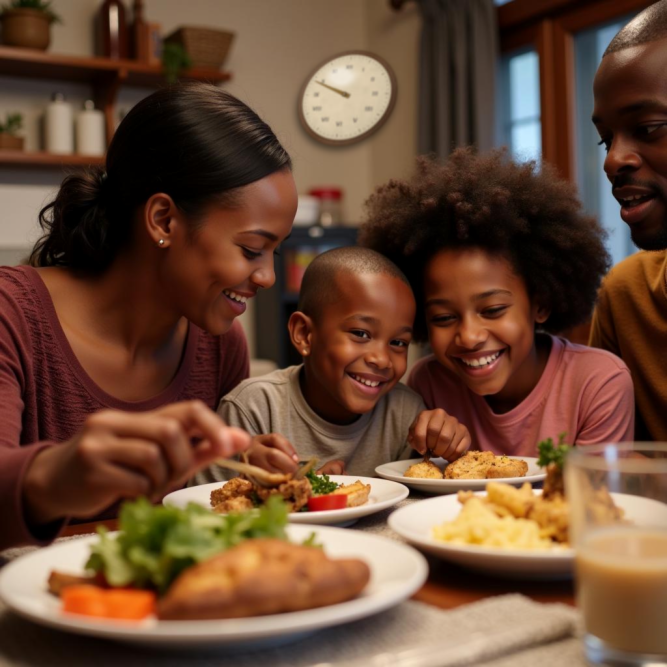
9:49
